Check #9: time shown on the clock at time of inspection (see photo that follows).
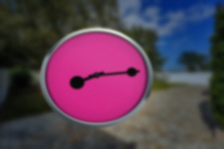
8:14
